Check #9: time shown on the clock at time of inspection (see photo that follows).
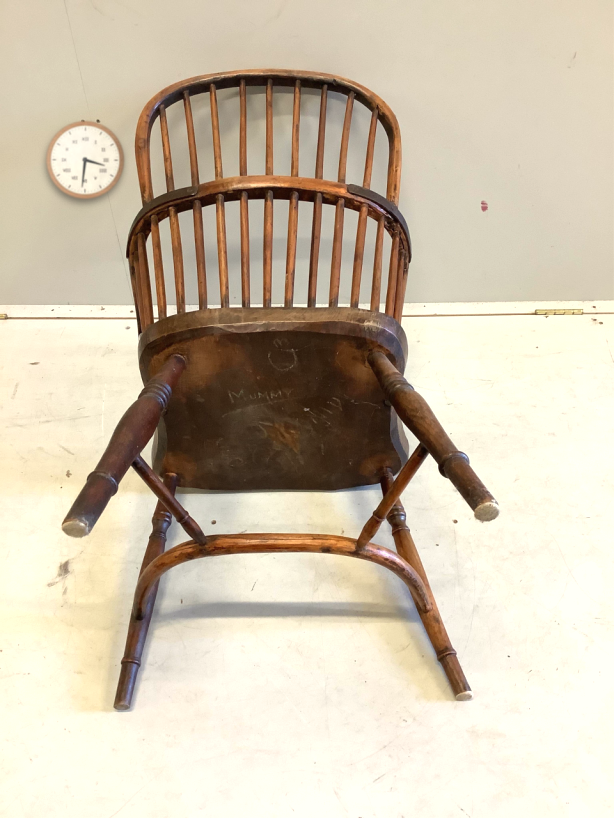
3:31
